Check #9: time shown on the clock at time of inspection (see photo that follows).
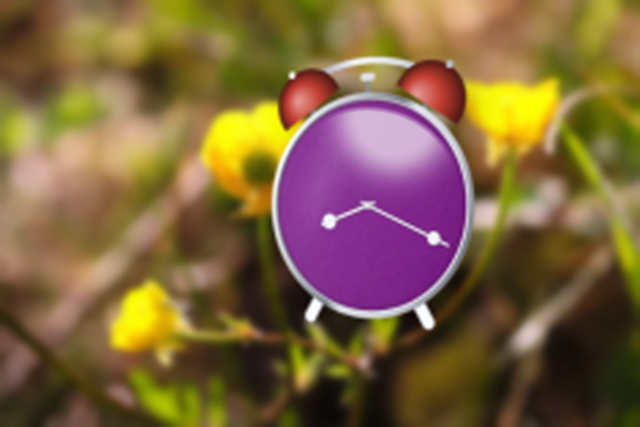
8:19
